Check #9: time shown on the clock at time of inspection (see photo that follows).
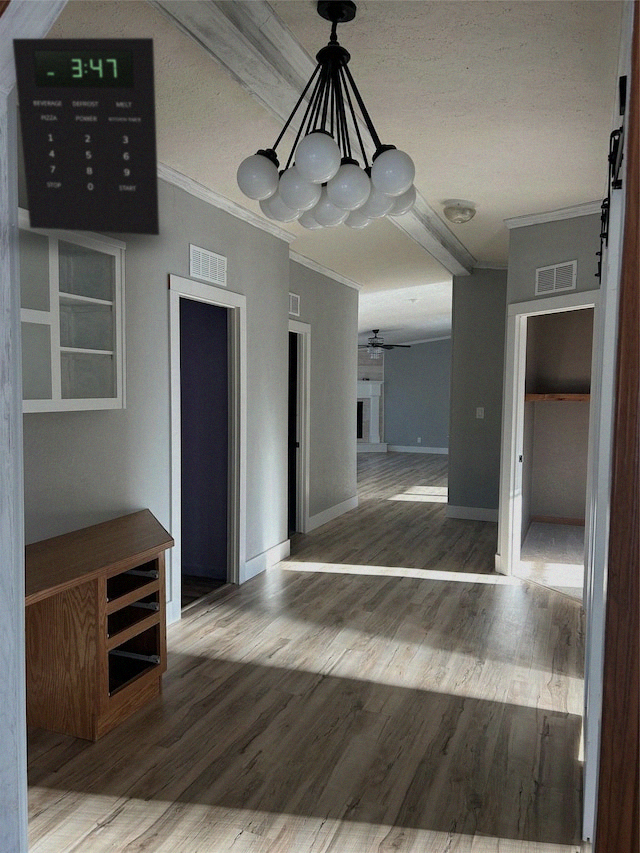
3:47
